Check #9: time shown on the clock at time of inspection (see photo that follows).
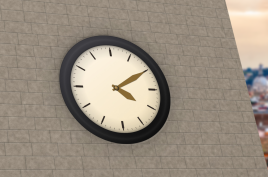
4:10
